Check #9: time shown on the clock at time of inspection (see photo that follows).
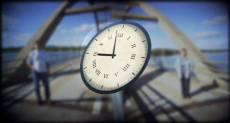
8:58
